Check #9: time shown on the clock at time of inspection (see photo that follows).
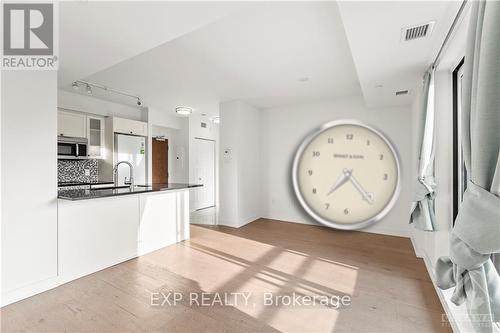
7:23
